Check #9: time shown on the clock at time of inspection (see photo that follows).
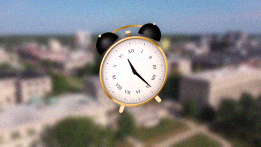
11:24
